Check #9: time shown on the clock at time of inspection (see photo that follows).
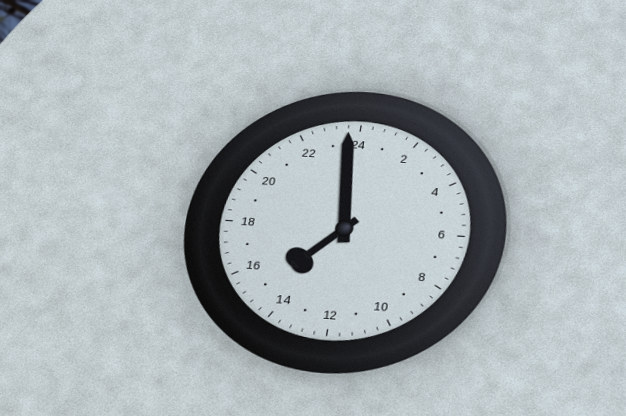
14:59
